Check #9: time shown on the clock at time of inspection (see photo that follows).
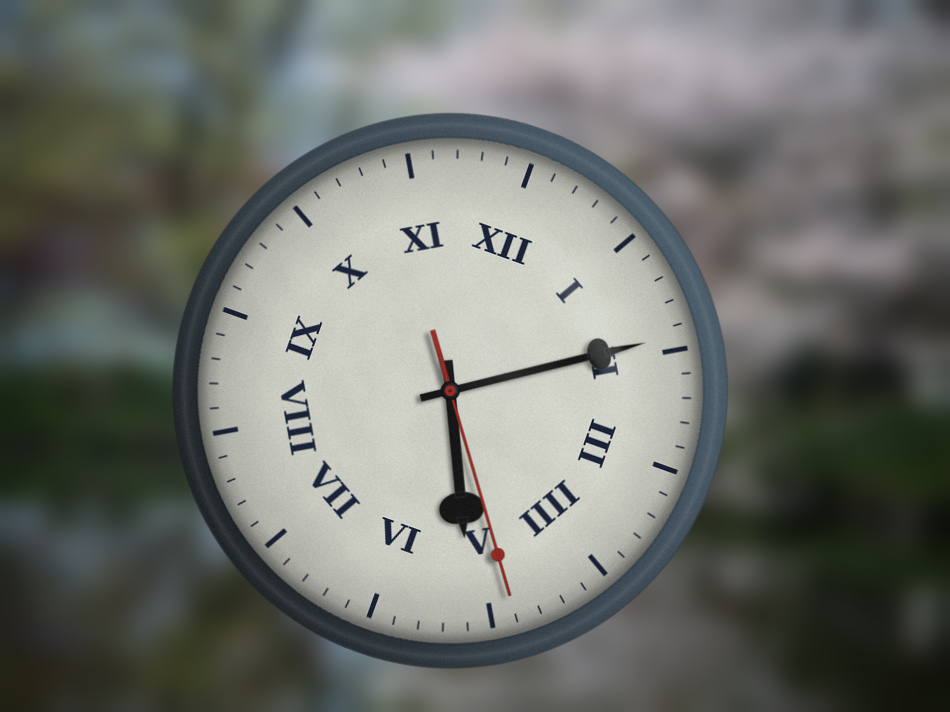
5:09:24
